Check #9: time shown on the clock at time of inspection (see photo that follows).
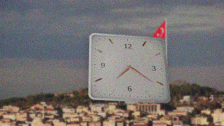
7:21
